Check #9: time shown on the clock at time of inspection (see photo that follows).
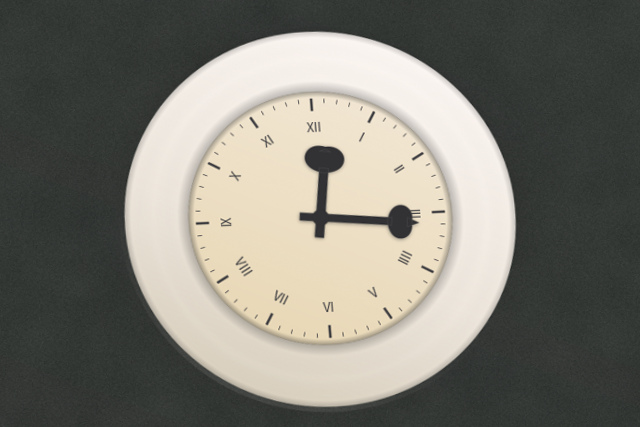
12:16
